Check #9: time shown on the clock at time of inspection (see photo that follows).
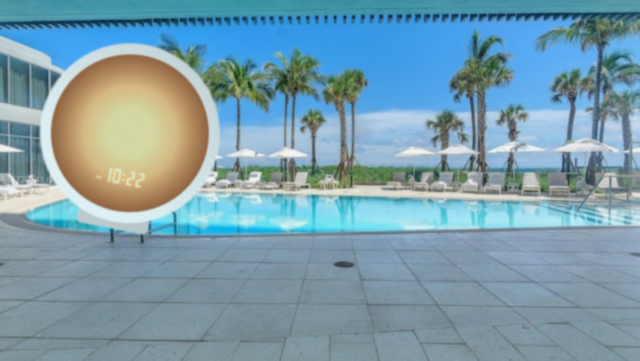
10:22
